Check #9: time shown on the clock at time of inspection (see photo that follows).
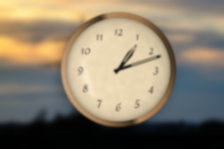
1:12
